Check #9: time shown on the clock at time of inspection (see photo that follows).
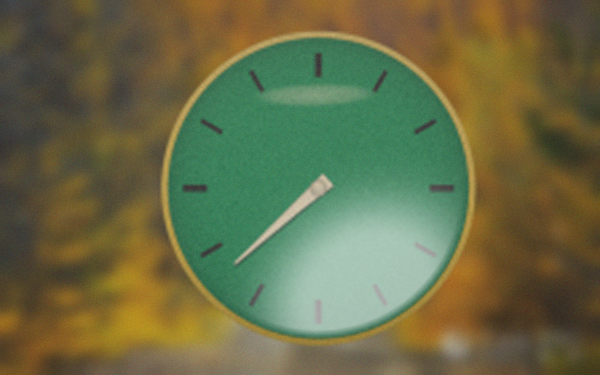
7:38
